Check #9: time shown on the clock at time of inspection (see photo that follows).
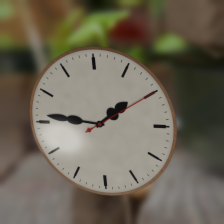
1:46:10
